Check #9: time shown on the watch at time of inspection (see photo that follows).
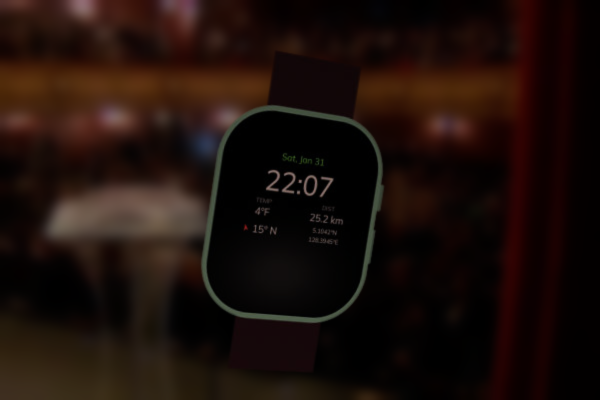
22:07
